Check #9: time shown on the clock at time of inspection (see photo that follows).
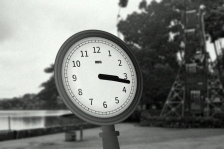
3:17
